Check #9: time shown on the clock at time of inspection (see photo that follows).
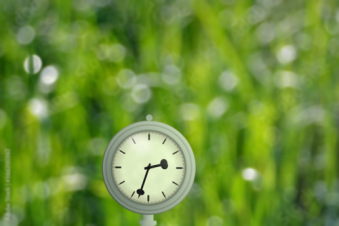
2:33
